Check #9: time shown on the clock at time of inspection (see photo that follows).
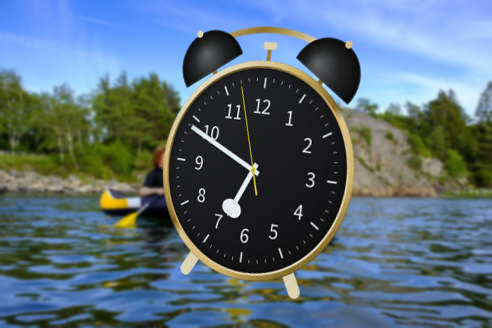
6:48:57
